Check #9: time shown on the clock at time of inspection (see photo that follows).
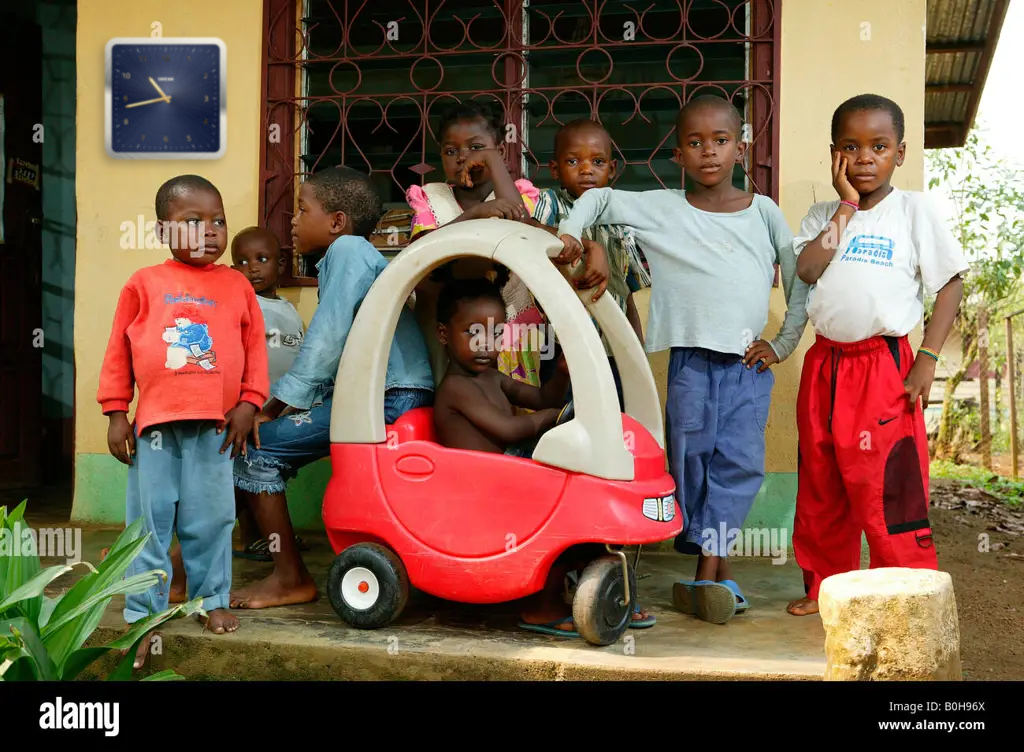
10:43
